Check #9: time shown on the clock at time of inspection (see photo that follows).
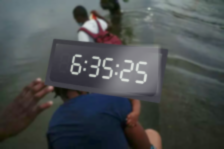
6:35:25
